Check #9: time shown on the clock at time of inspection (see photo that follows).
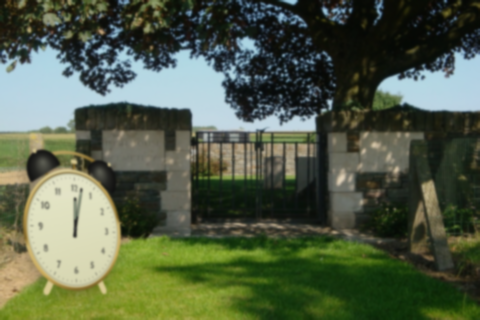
12:02
